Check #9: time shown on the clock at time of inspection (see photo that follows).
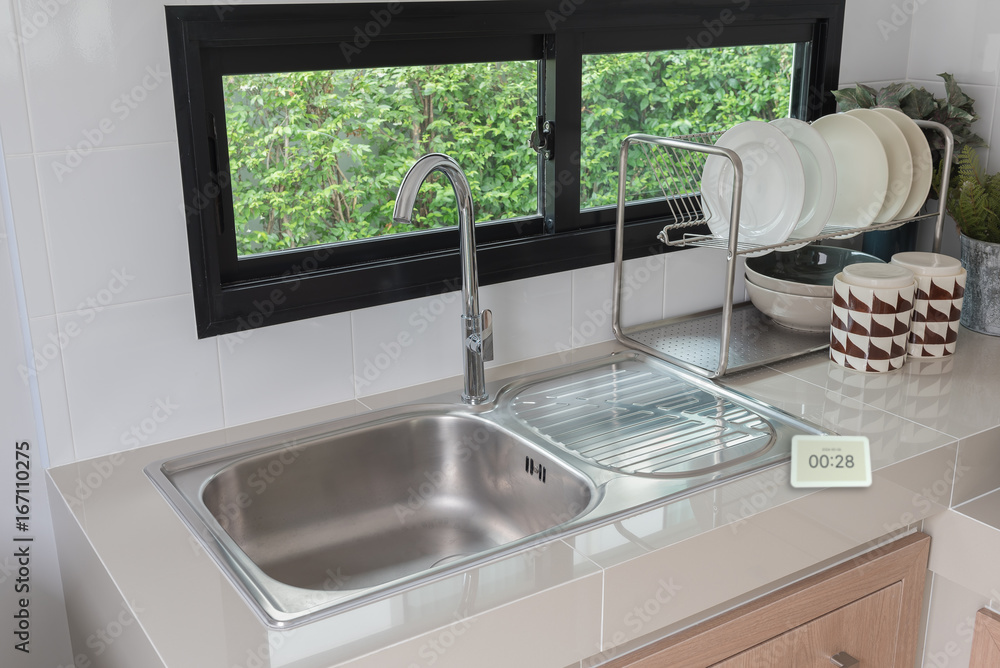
0:28
